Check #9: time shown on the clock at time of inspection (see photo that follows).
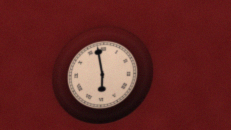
5:58
